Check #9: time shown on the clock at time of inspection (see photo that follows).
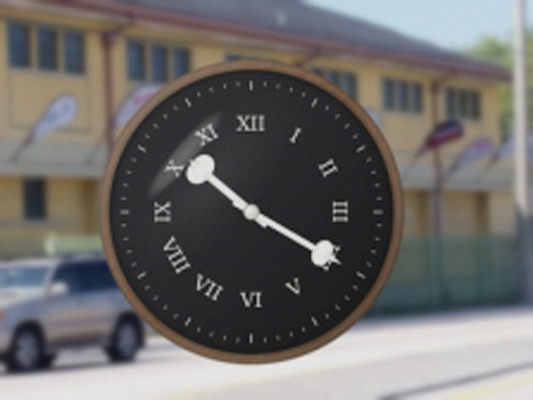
10:20
